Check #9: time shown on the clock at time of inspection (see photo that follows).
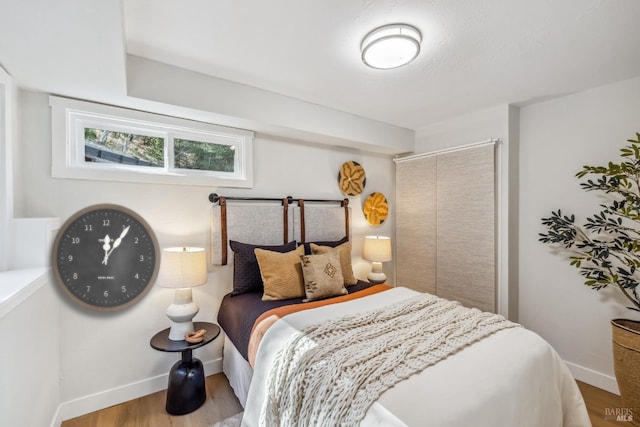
12:06
